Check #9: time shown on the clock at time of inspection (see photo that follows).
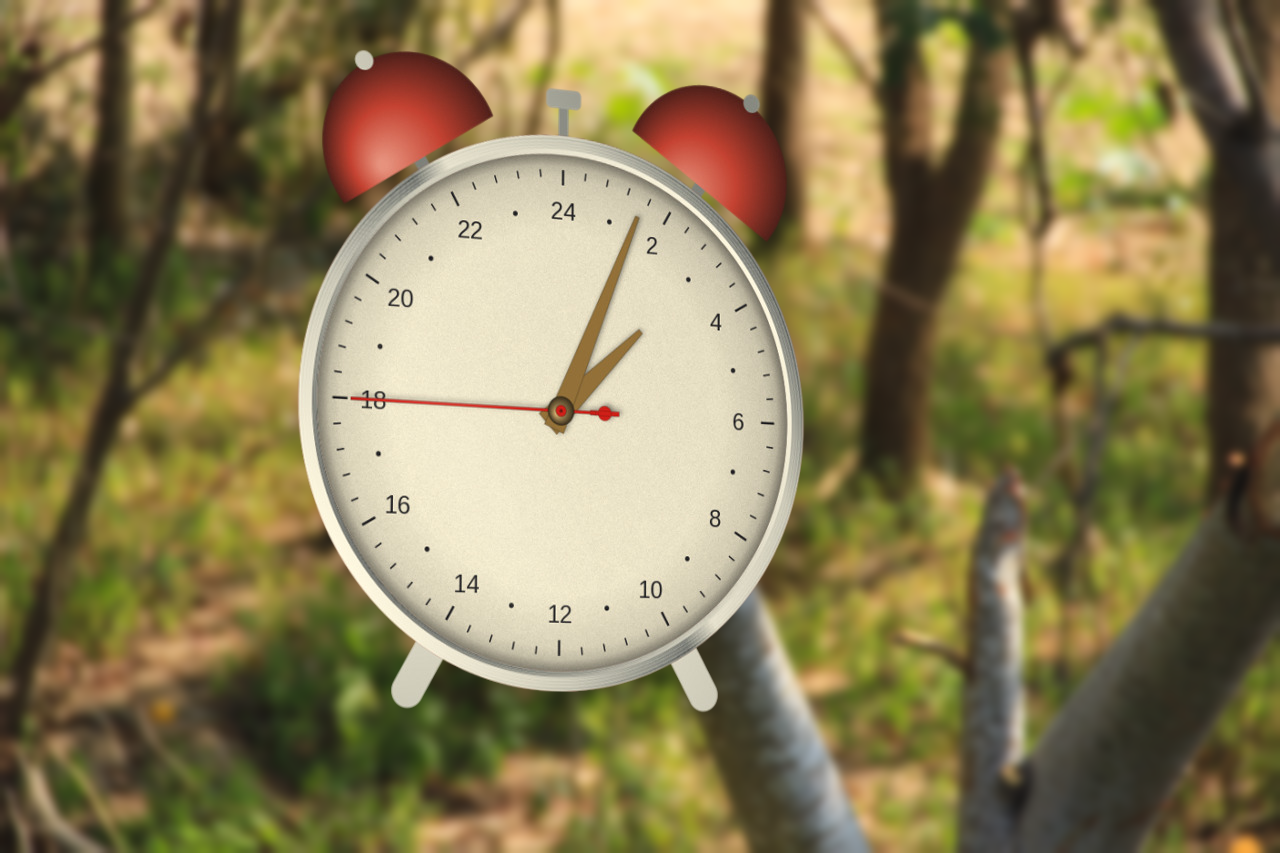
3:03:45
